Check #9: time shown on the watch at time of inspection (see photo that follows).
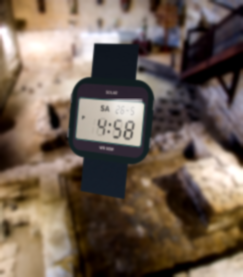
4:58
